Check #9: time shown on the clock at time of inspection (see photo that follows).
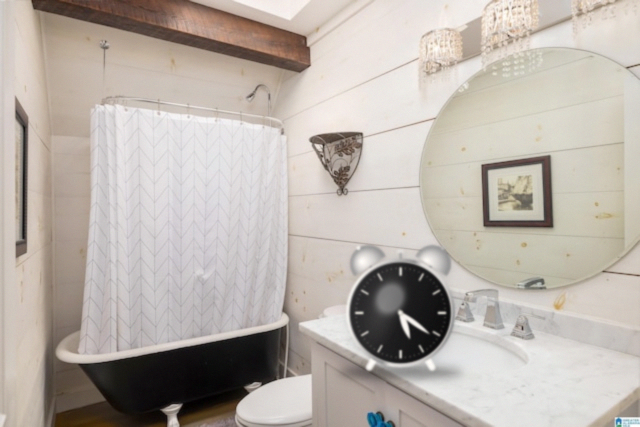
5:21
